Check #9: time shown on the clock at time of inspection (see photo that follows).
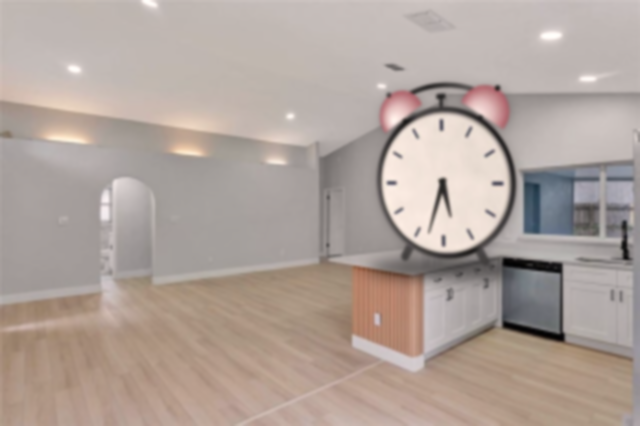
5:33
